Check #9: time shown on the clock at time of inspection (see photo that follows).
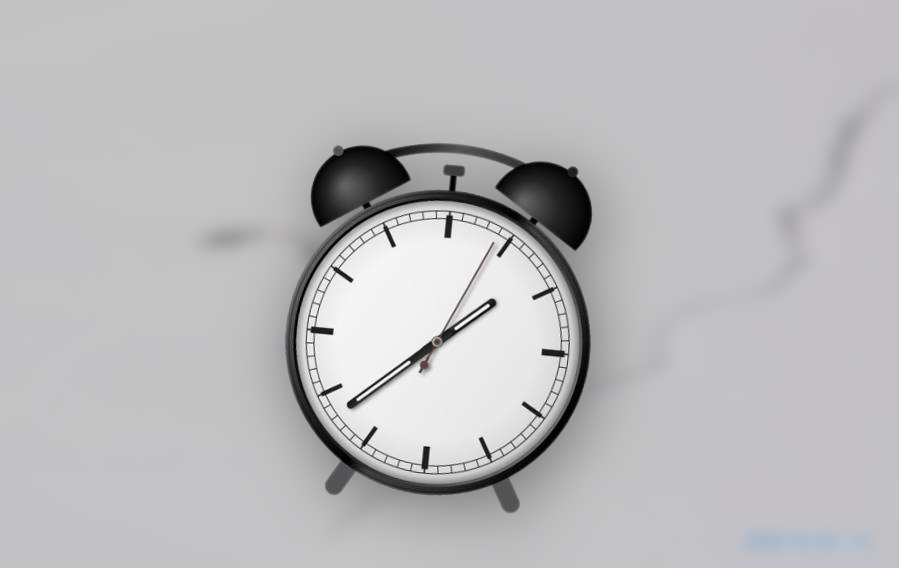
1:38:04
